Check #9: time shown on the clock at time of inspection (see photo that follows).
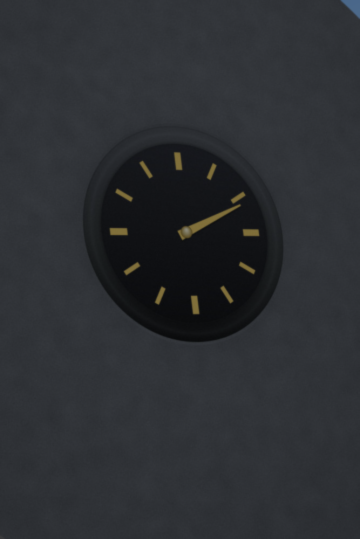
2:11
